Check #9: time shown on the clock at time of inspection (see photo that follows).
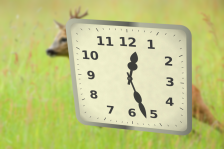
12:27
